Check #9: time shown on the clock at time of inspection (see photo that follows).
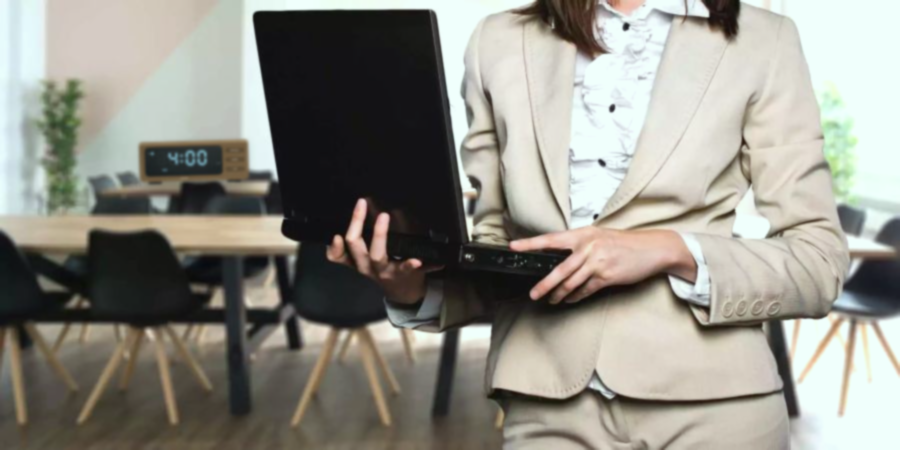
4:00
